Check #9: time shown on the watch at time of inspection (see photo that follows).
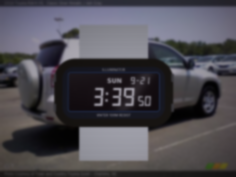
3:39
